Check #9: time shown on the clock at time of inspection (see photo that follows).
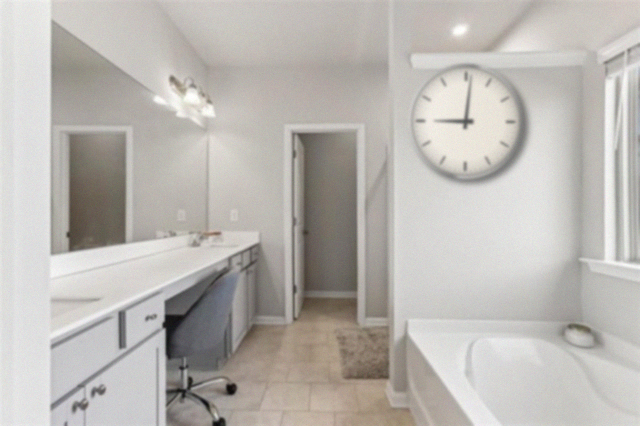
9:01
